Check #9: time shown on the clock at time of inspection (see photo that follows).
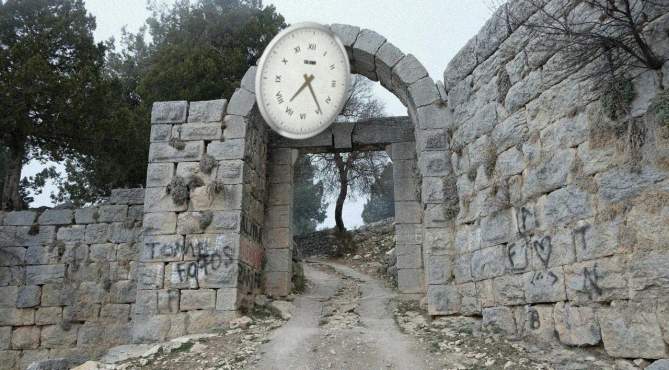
7:24
